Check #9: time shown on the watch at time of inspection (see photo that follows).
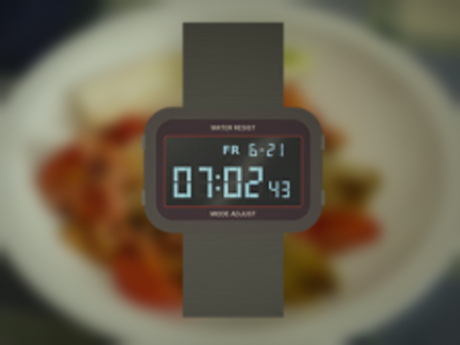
7:02:43
